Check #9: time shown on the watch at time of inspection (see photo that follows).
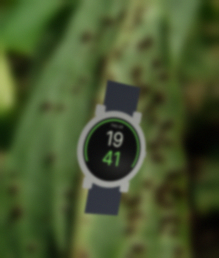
19:41
